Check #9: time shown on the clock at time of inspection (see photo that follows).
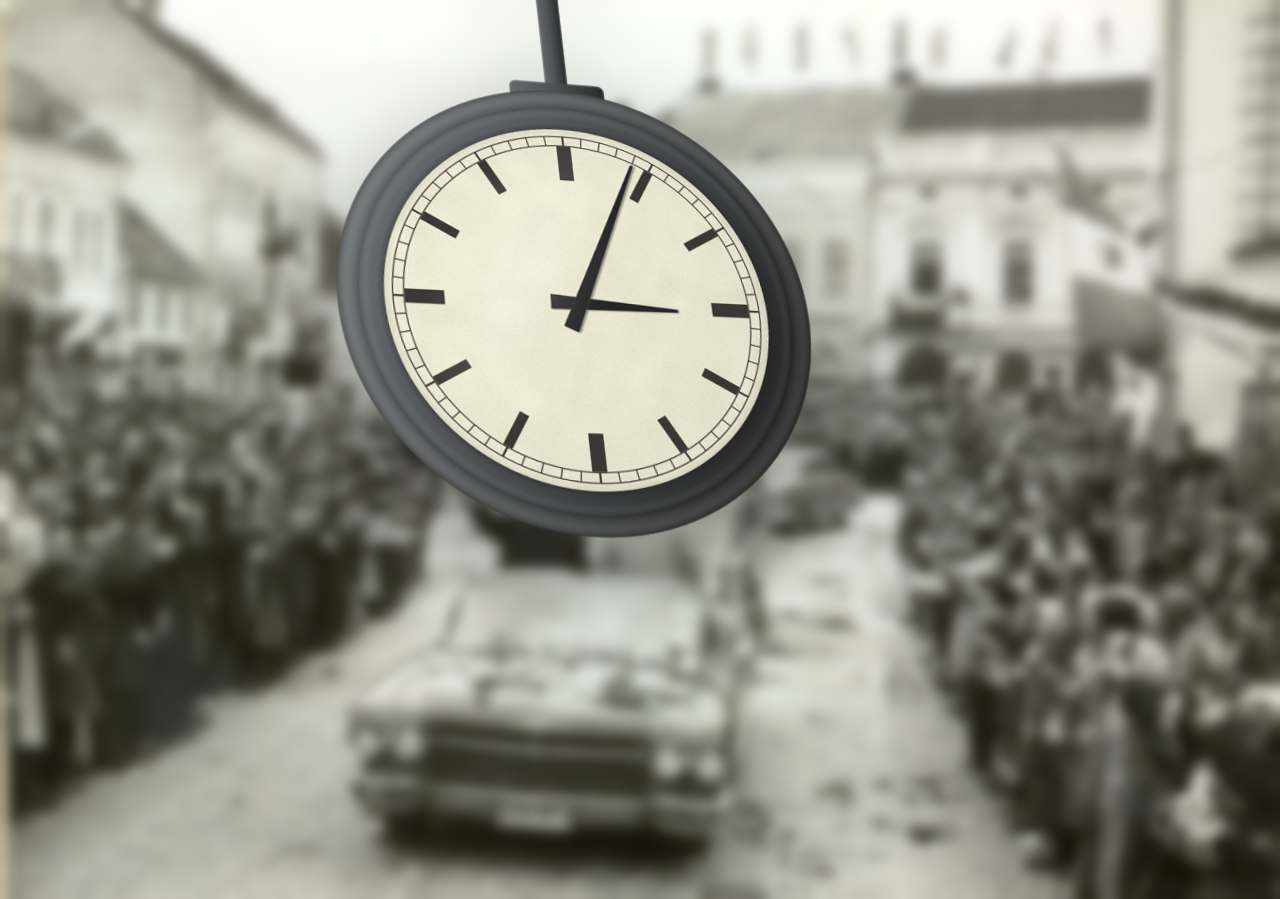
3:04
